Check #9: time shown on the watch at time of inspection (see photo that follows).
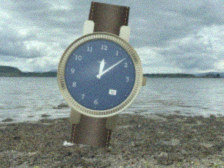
12:08
